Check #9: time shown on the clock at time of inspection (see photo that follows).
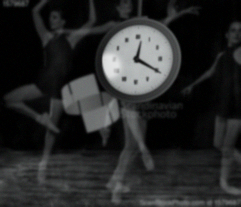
12:20
